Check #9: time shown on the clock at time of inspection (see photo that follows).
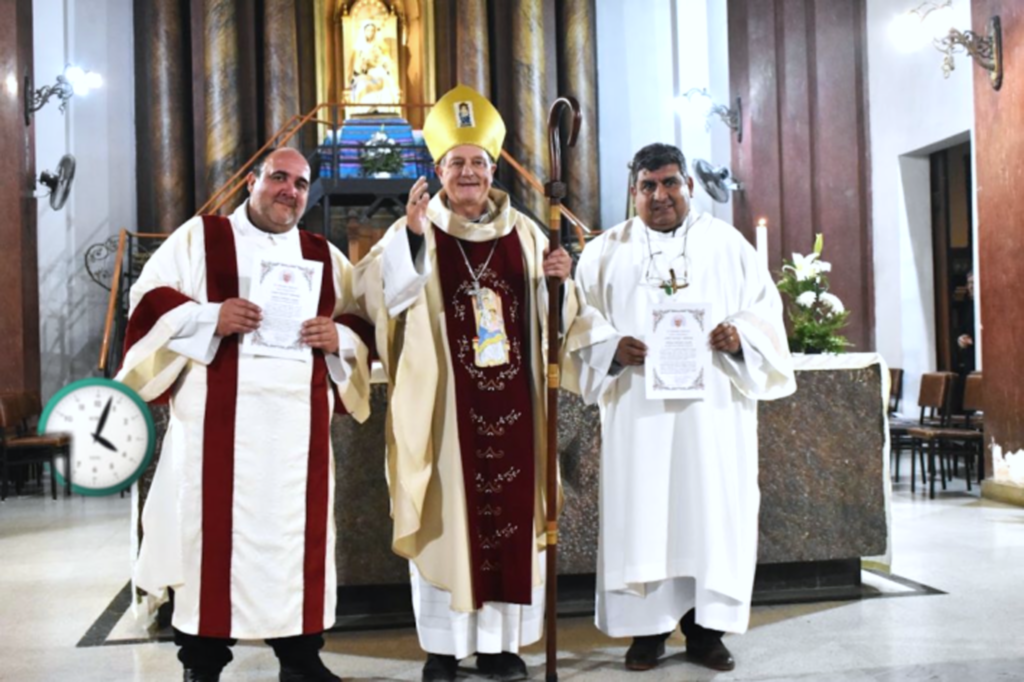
4:03
